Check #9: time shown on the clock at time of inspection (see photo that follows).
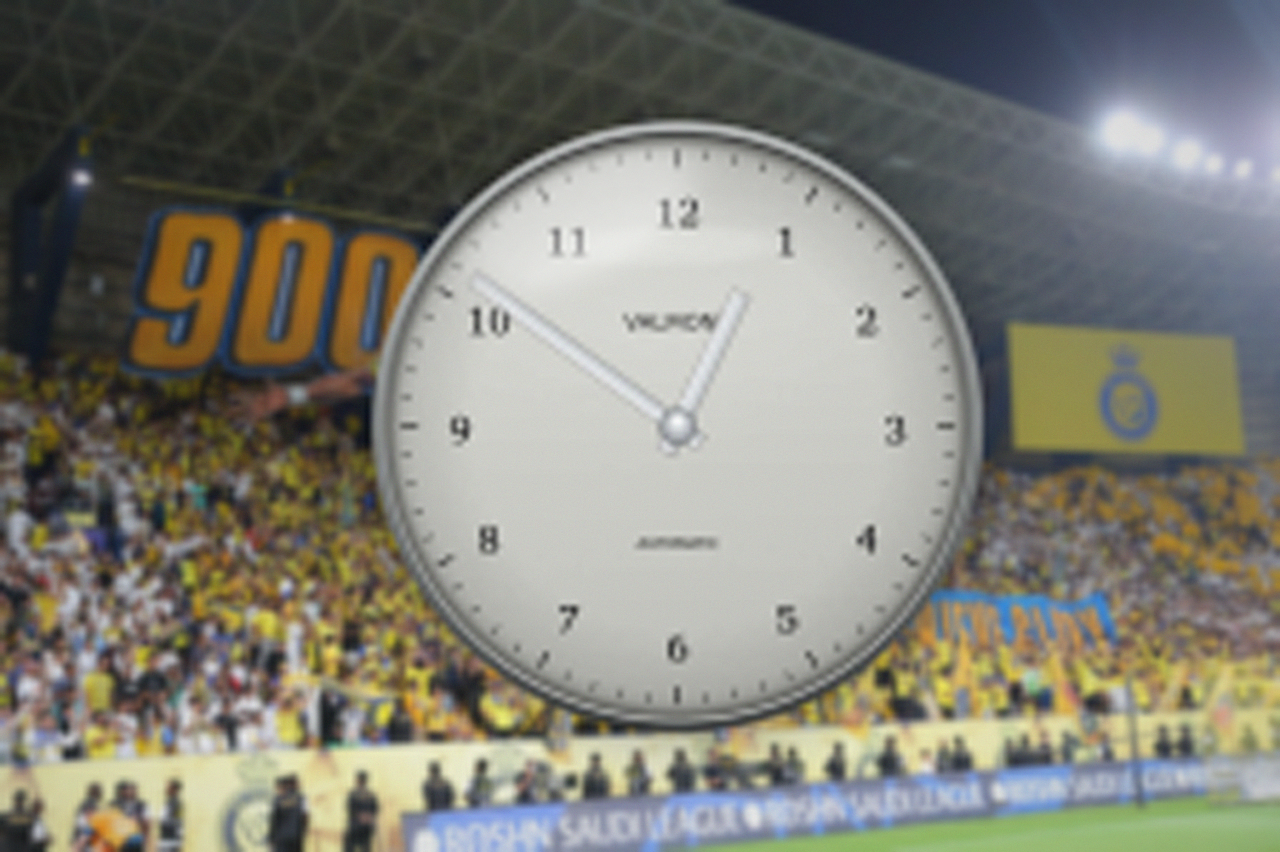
12:51
